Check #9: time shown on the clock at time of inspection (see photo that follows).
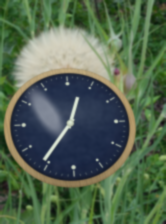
12:36
